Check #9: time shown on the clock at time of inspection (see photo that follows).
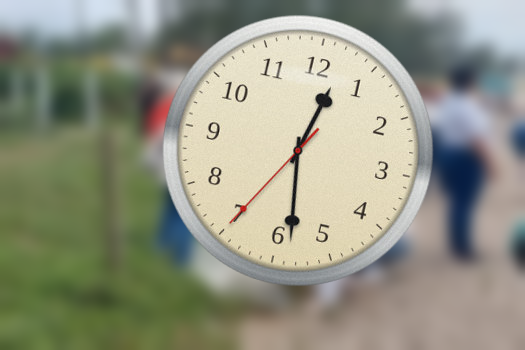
12:28:35
